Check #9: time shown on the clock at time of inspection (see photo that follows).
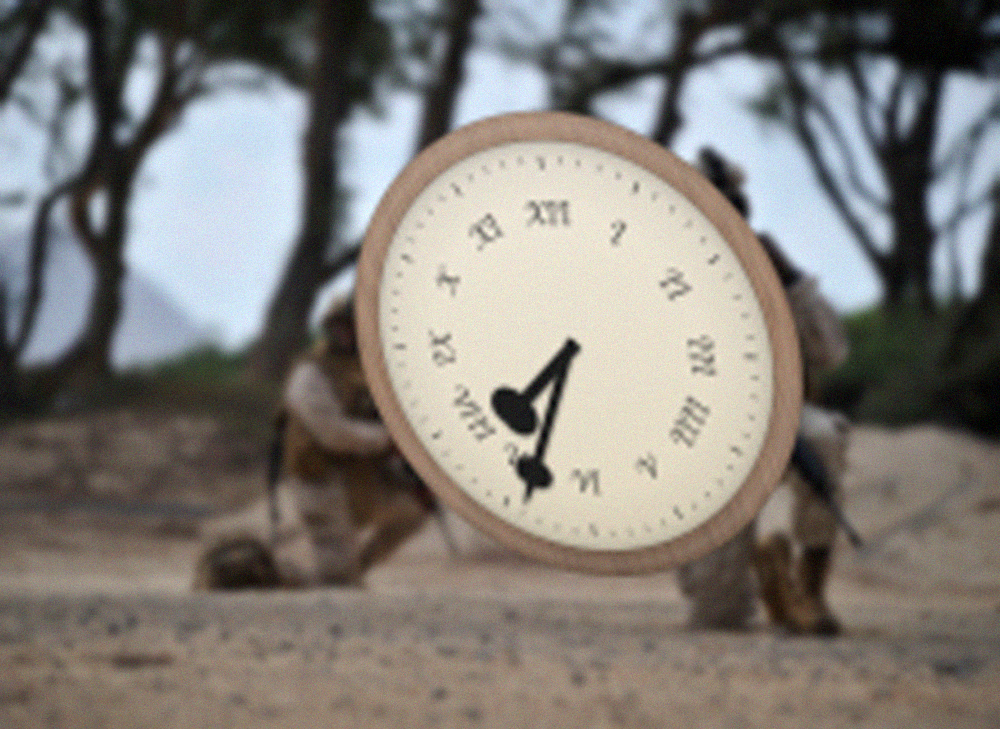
7:34
